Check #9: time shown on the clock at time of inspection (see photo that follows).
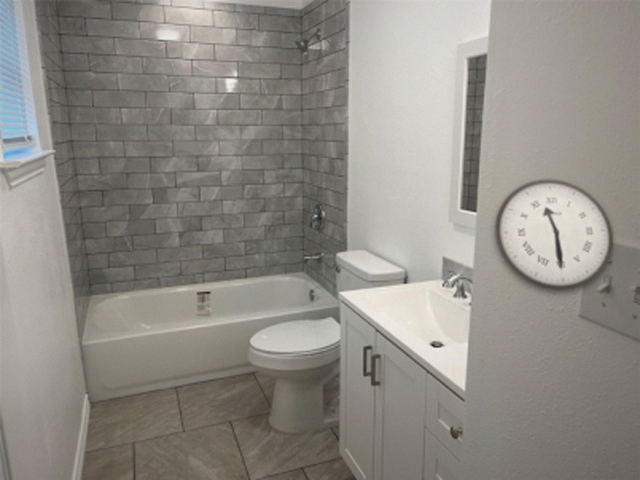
11:30
